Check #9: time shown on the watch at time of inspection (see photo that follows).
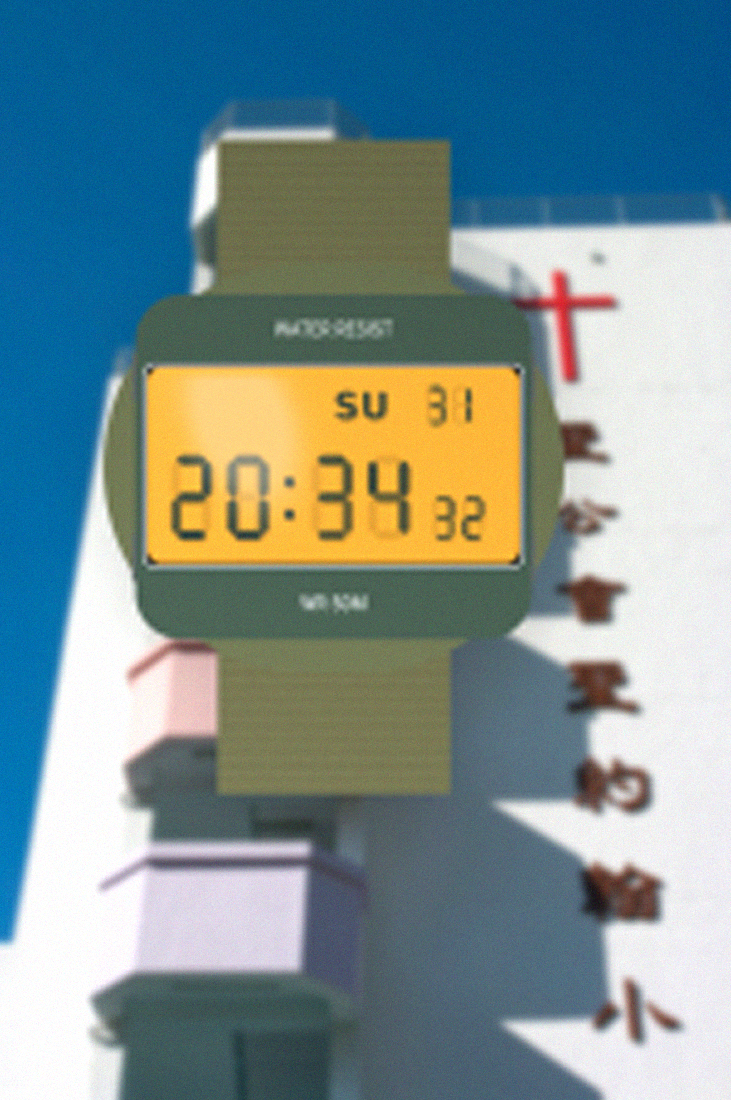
20:34:32
